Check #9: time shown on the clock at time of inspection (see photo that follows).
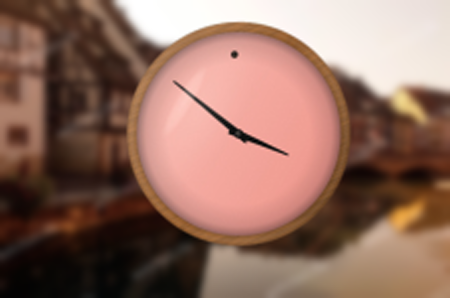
3:52
